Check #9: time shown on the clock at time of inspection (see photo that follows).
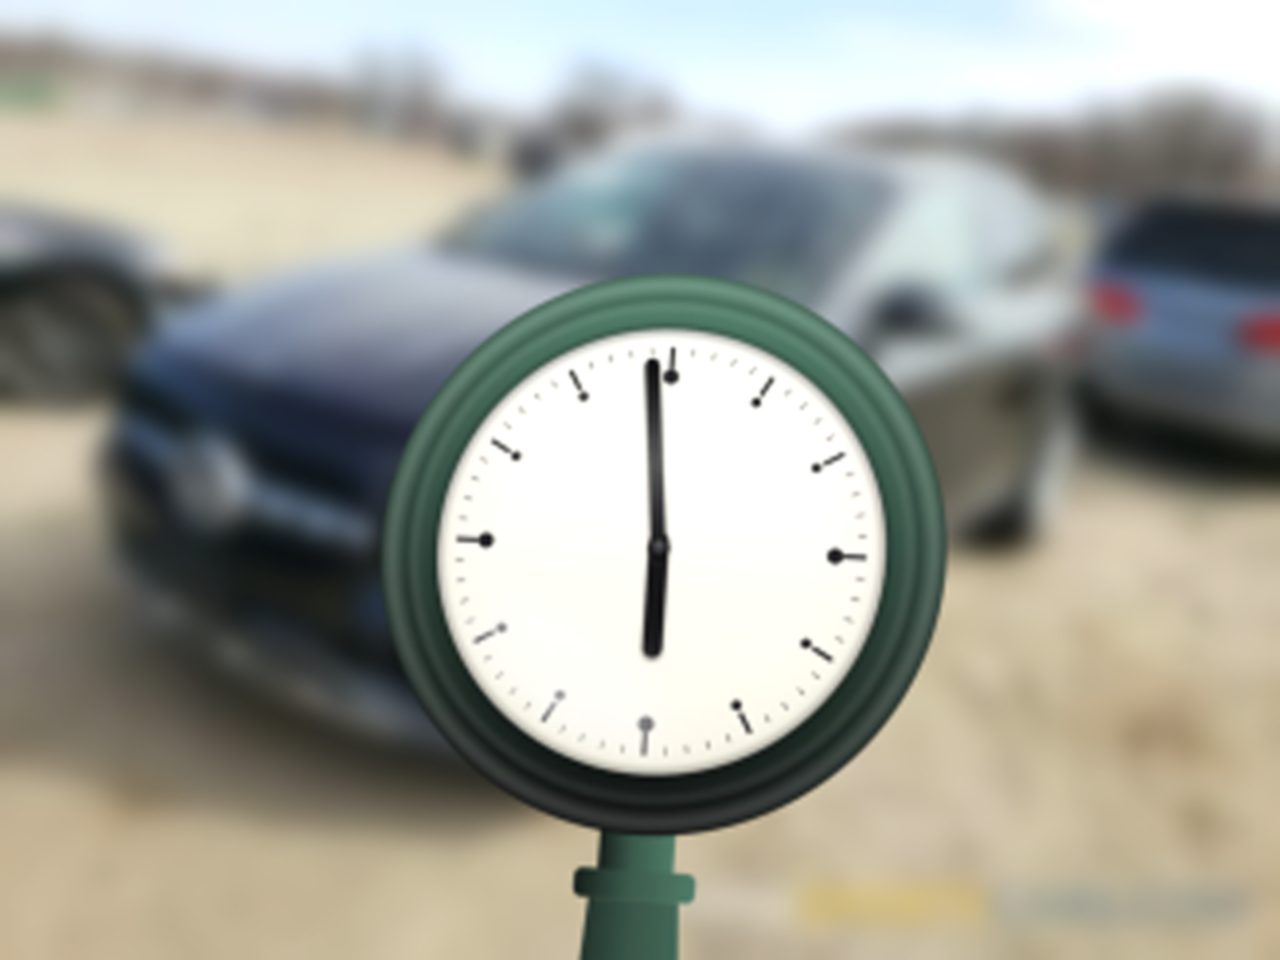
5:59
